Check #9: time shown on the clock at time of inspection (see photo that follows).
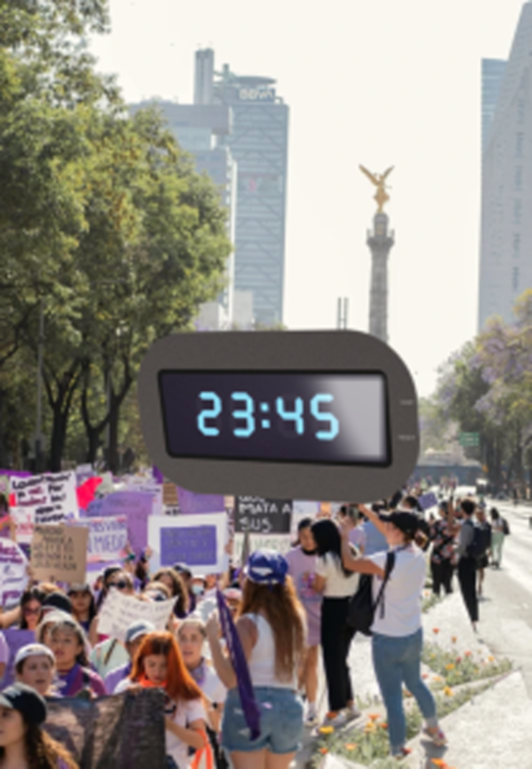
23:45
